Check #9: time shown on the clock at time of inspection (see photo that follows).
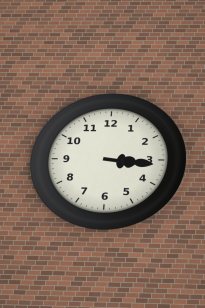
3:16
